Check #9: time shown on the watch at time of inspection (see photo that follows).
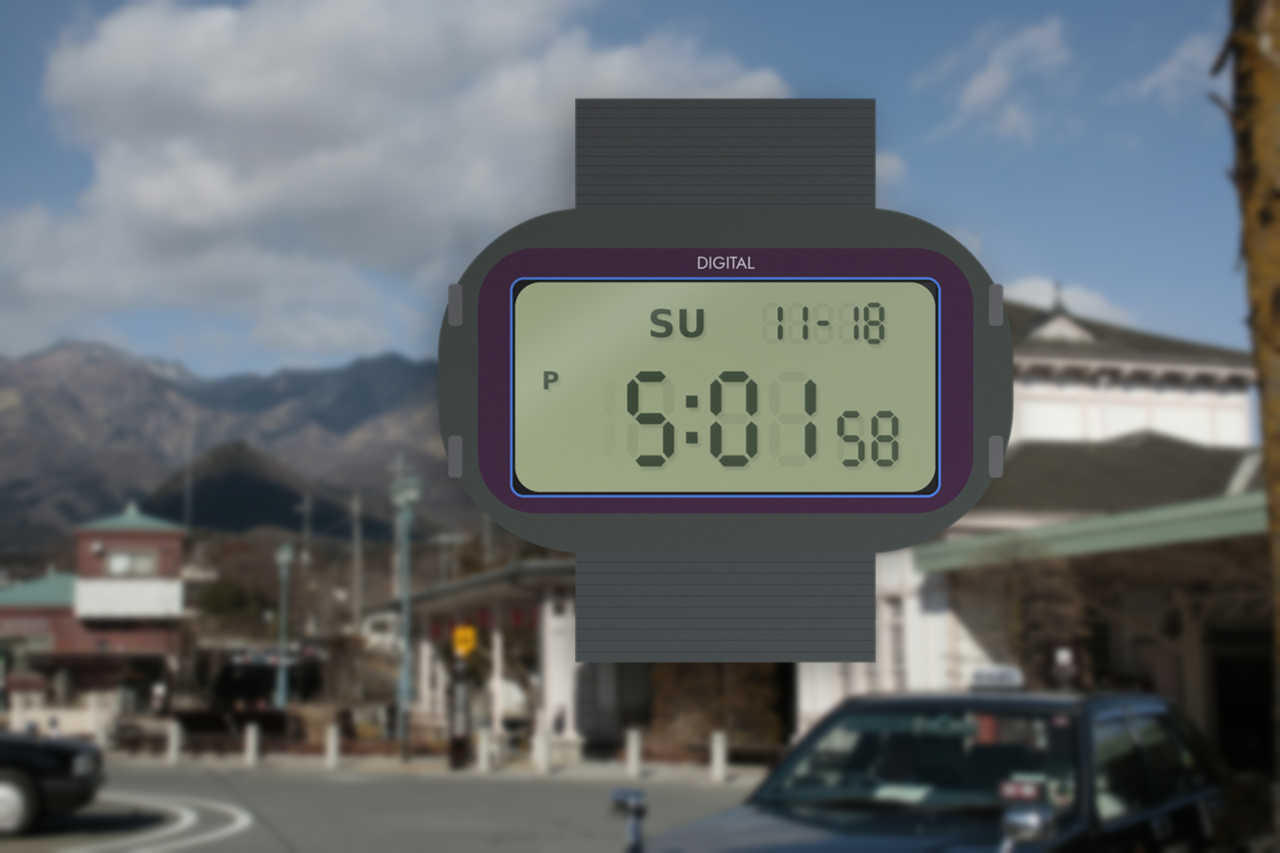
5:01:58
